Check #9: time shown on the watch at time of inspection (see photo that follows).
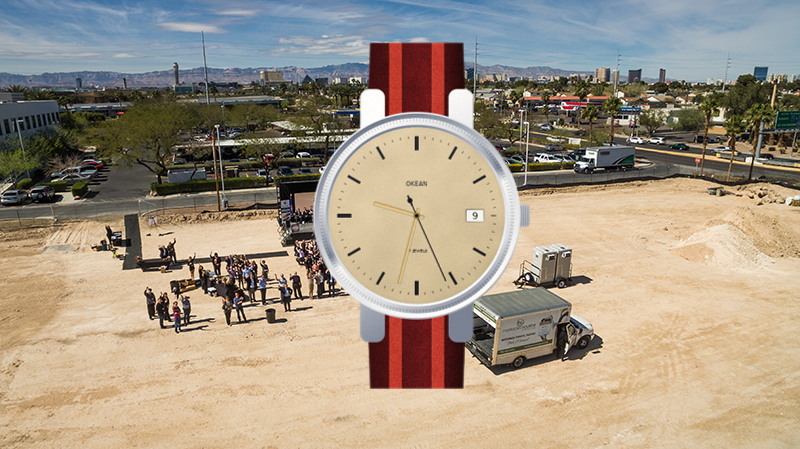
9:32:26
